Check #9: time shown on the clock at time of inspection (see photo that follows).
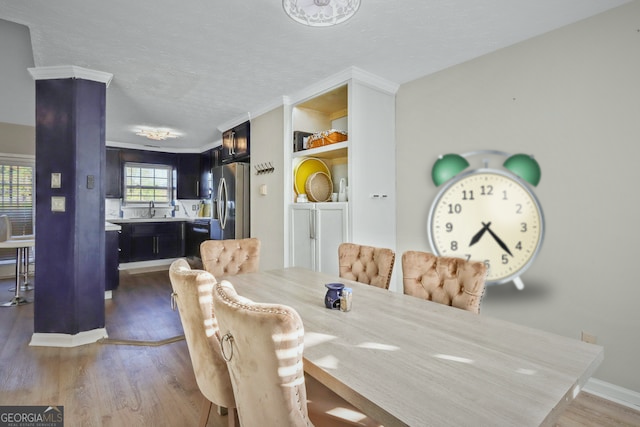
7:23
